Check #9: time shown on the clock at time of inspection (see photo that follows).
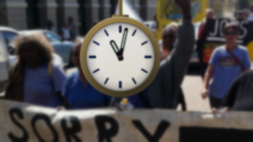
11:02
